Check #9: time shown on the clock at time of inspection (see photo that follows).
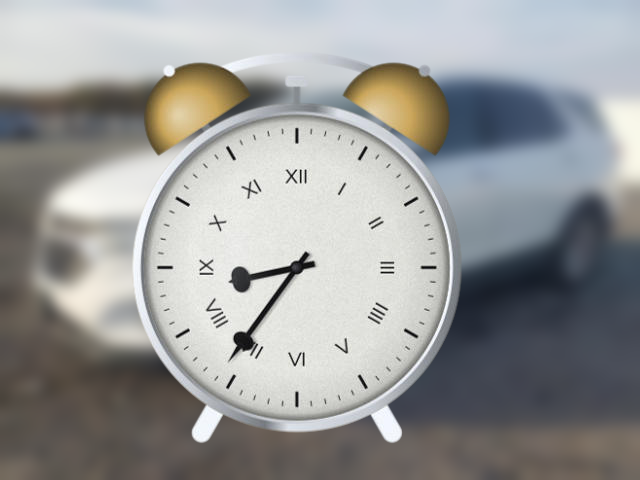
8:36
